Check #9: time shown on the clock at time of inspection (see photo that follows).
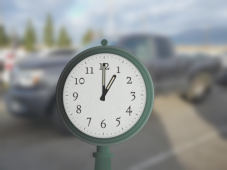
1:00
